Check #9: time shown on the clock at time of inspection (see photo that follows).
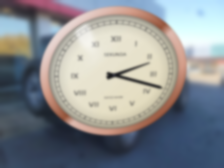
2:18
